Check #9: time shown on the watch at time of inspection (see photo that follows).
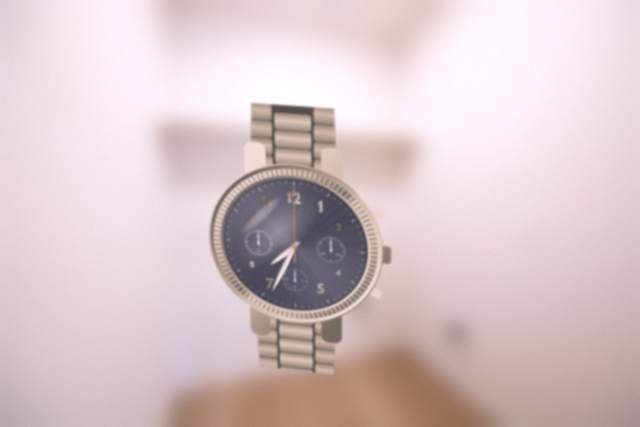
7:34
